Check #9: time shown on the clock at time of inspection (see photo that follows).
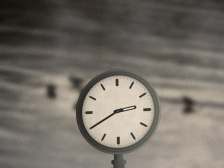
2:40
